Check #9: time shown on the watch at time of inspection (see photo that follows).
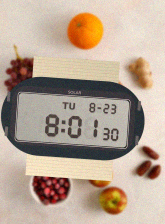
8:01:30
